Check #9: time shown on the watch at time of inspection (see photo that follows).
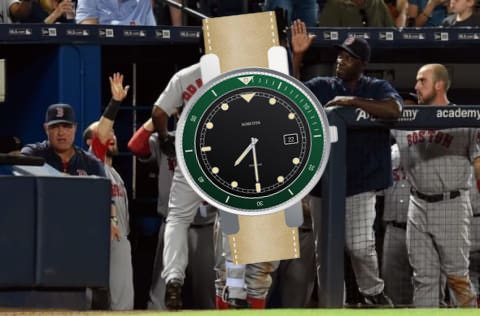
7:30
